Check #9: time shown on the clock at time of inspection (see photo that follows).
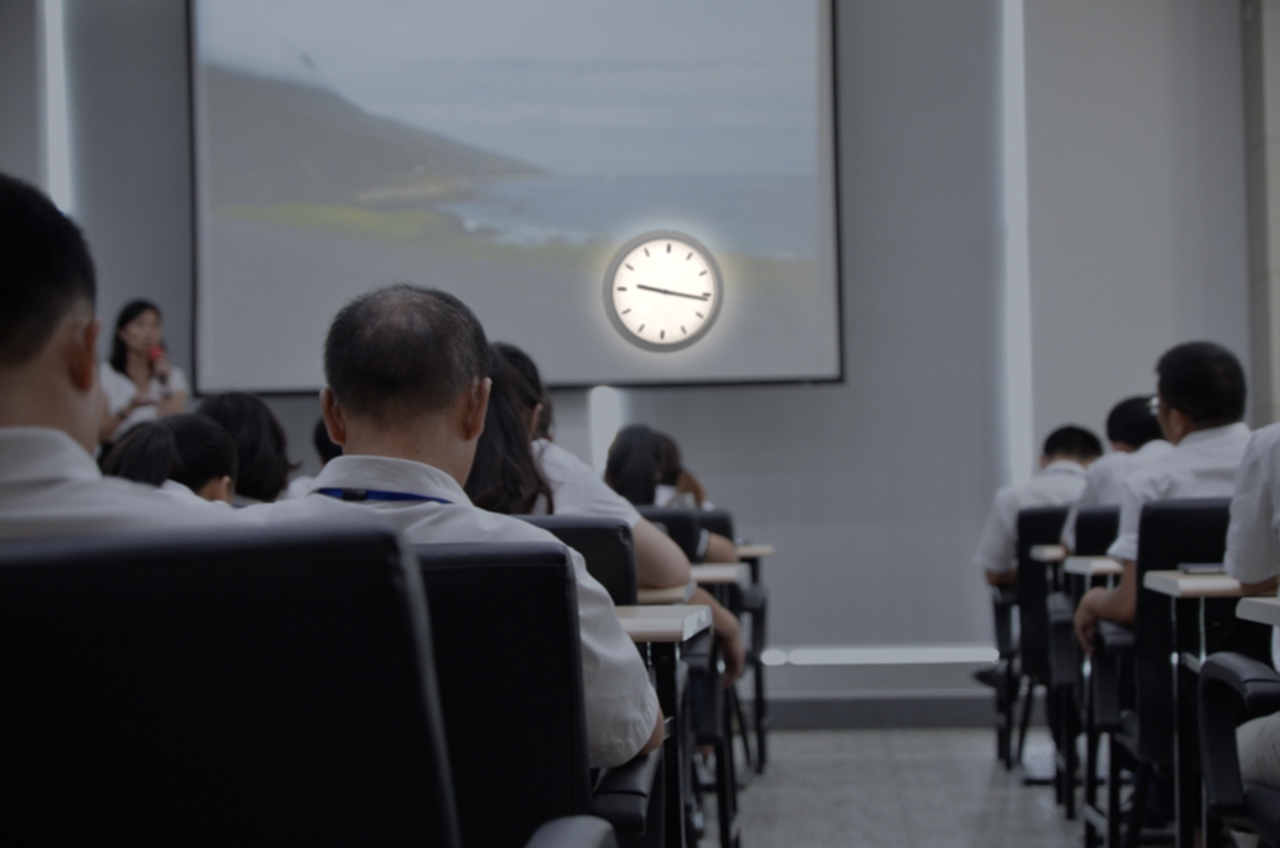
9:16
